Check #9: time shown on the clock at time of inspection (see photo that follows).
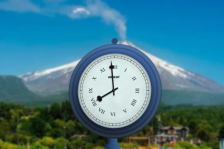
7:59
